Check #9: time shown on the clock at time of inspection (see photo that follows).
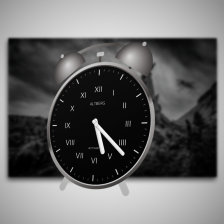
5:22
